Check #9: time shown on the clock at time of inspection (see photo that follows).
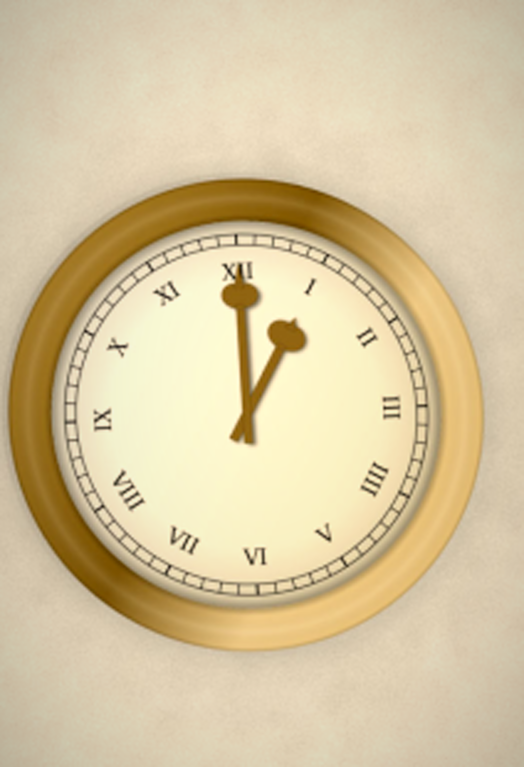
1:00
